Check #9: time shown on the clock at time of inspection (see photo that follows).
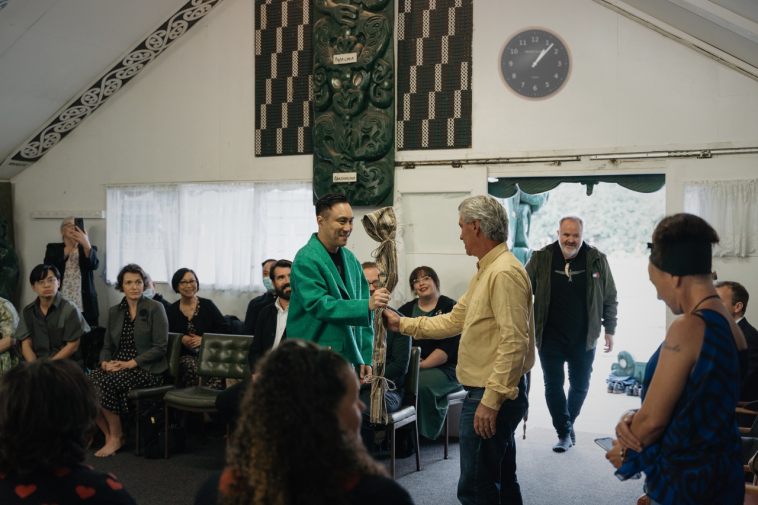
1:07
